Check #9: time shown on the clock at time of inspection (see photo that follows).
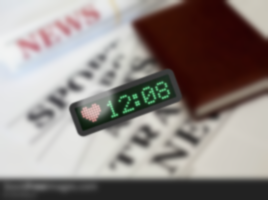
12:08
